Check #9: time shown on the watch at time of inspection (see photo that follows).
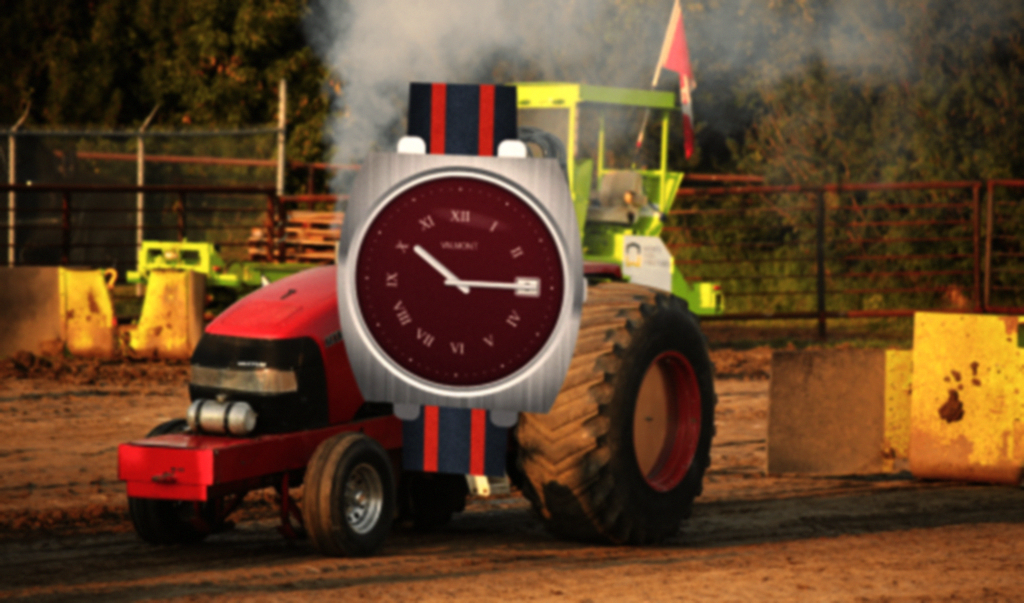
10:15
